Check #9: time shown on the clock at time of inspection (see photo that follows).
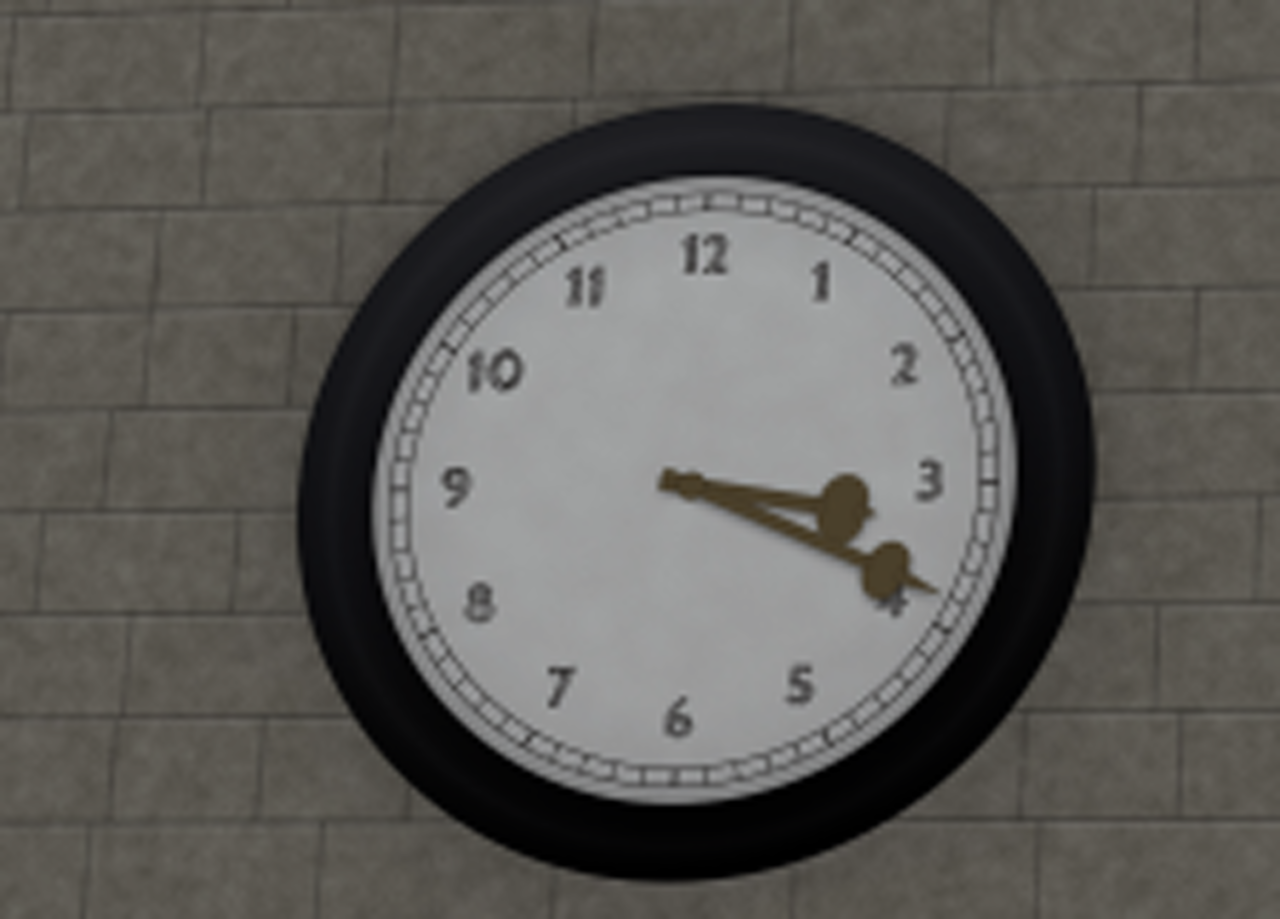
3:19
